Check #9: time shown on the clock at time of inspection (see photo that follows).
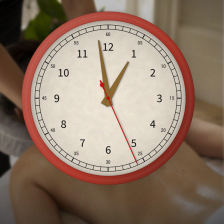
12:58:26
